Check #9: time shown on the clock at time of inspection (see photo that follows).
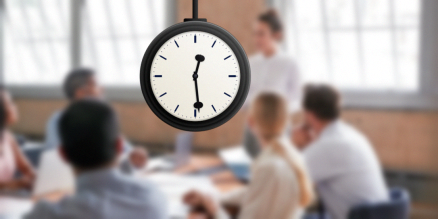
12:29
